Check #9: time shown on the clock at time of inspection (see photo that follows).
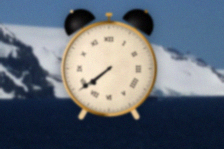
7:39
